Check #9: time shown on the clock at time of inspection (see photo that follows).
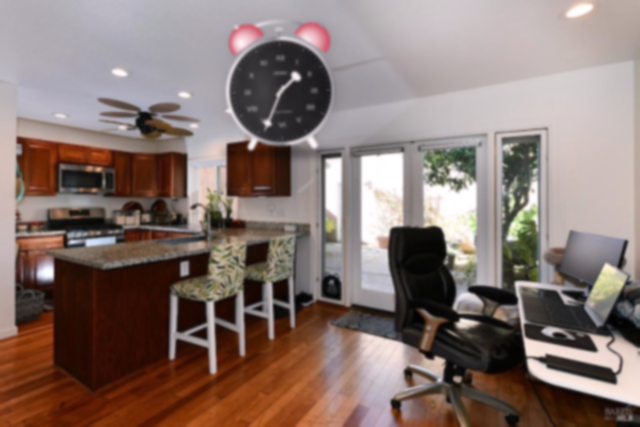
1:34
